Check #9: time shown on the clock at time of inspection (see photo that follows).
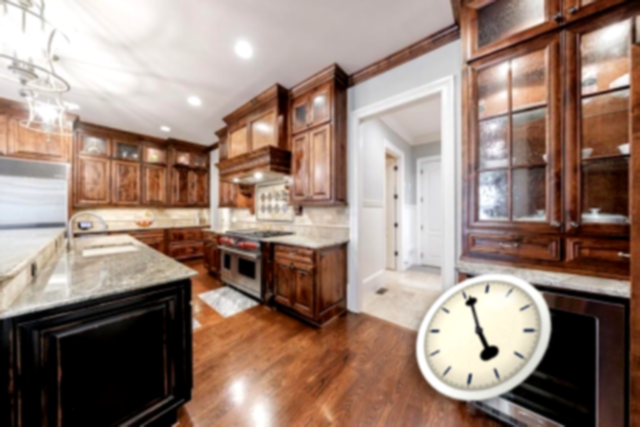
4:56
